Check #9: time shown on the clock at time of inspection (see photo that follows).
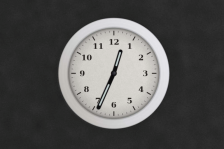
12:34
